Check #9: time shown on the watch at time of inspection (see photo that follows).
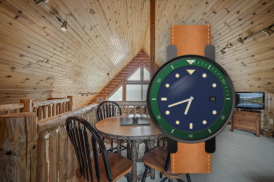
6:42
